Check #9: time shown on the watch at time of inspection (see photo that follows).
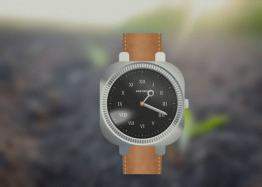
1:19
